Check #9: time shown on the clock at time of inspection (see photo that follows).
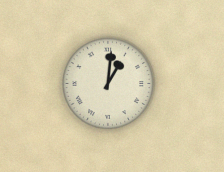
1:01
